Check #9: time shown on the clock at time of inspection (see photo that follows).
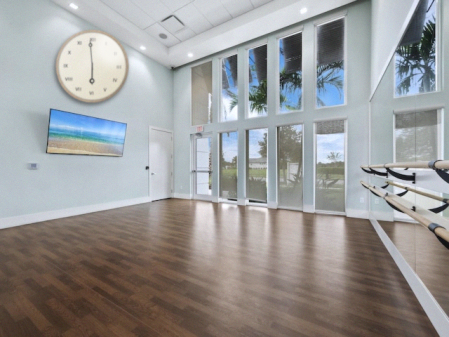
5:59
